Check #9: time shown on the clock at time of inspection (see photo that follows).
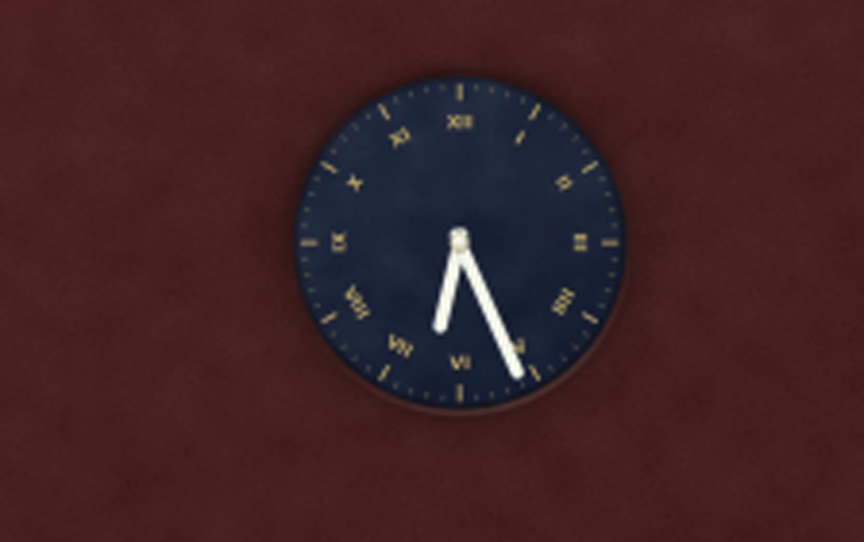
6:26
